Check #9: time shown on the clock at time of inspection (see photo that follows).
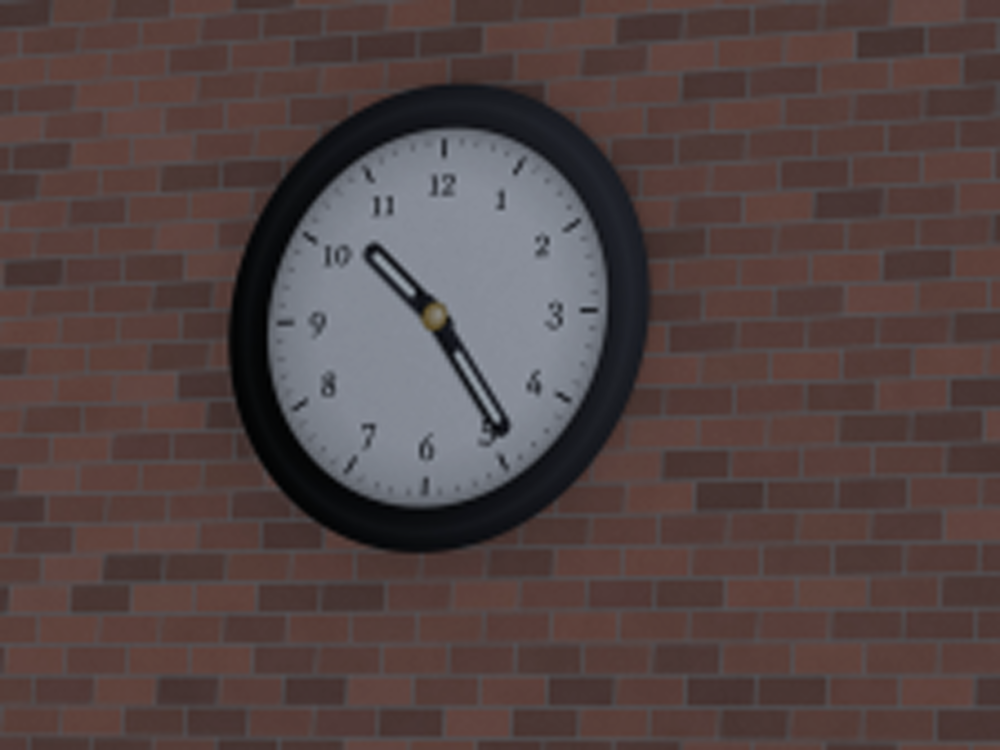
10:24
